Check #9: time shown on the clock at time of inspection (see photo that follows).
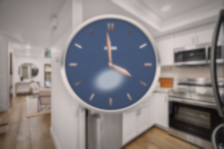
3:59
